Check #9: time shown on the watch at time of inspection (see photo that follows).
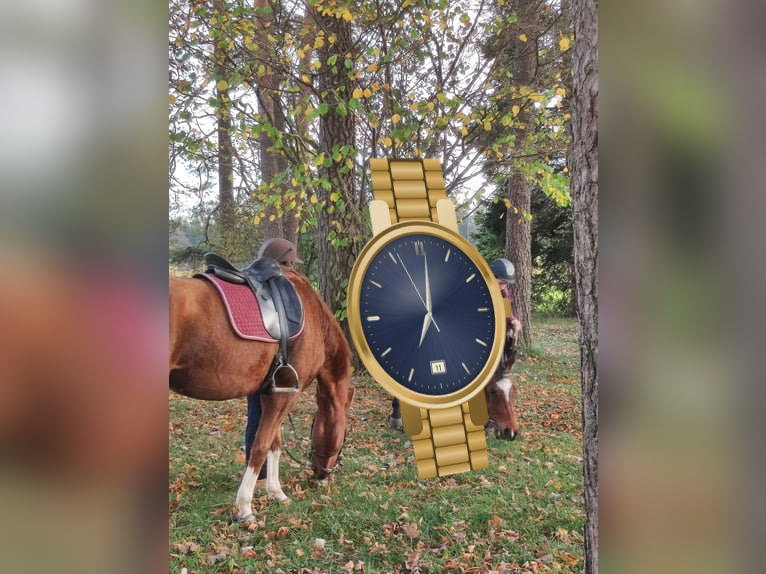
7:00:56
